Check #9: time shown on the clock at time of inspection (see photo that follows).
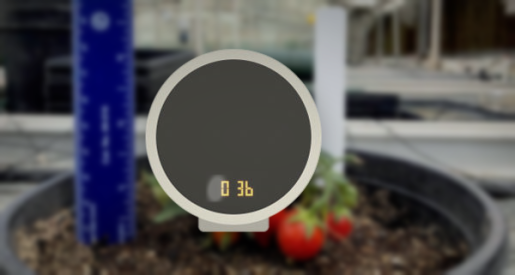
0:36
